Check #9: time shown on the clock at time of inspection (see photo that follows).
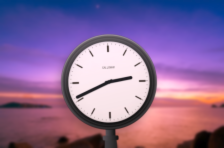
2:41
